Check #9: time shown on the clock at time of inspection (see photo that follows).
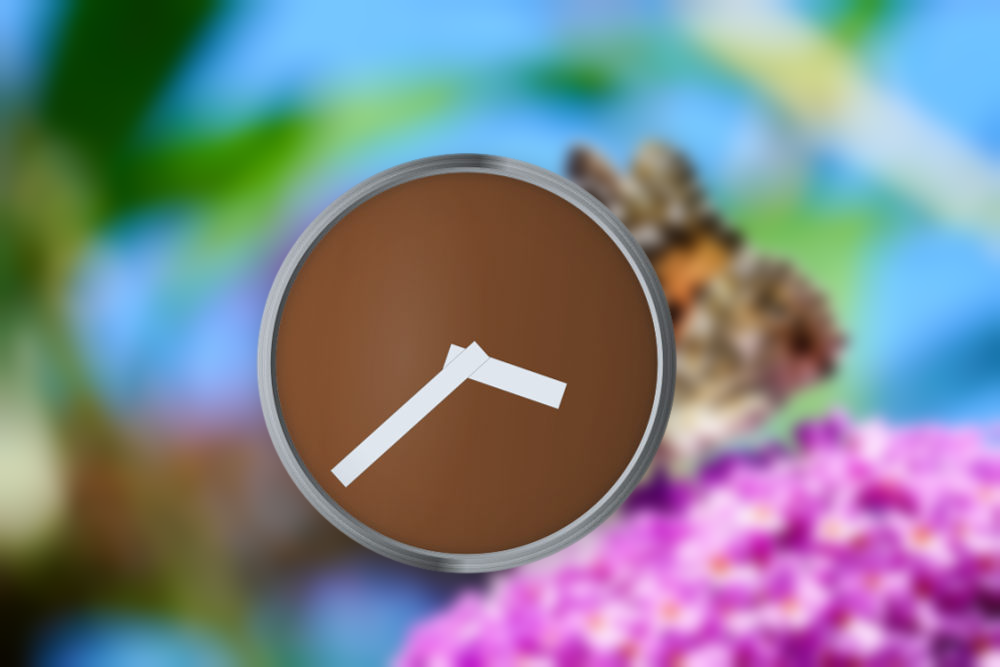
3:38
